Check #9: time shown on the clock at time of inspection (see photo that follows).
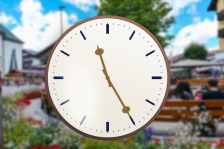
11:25
